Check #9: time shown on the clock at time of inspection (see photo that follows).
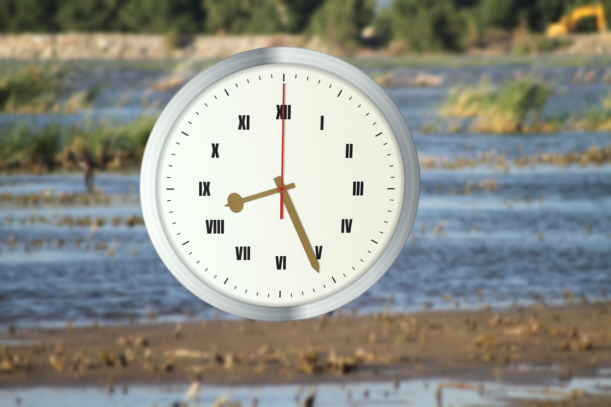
8:26:00
